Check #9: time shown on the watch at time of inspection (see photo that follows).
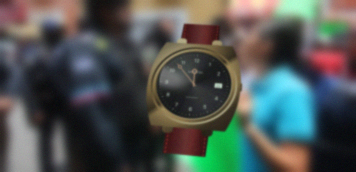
11:53
